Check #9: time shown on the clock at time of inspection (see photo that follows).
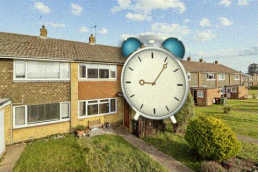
9:06
